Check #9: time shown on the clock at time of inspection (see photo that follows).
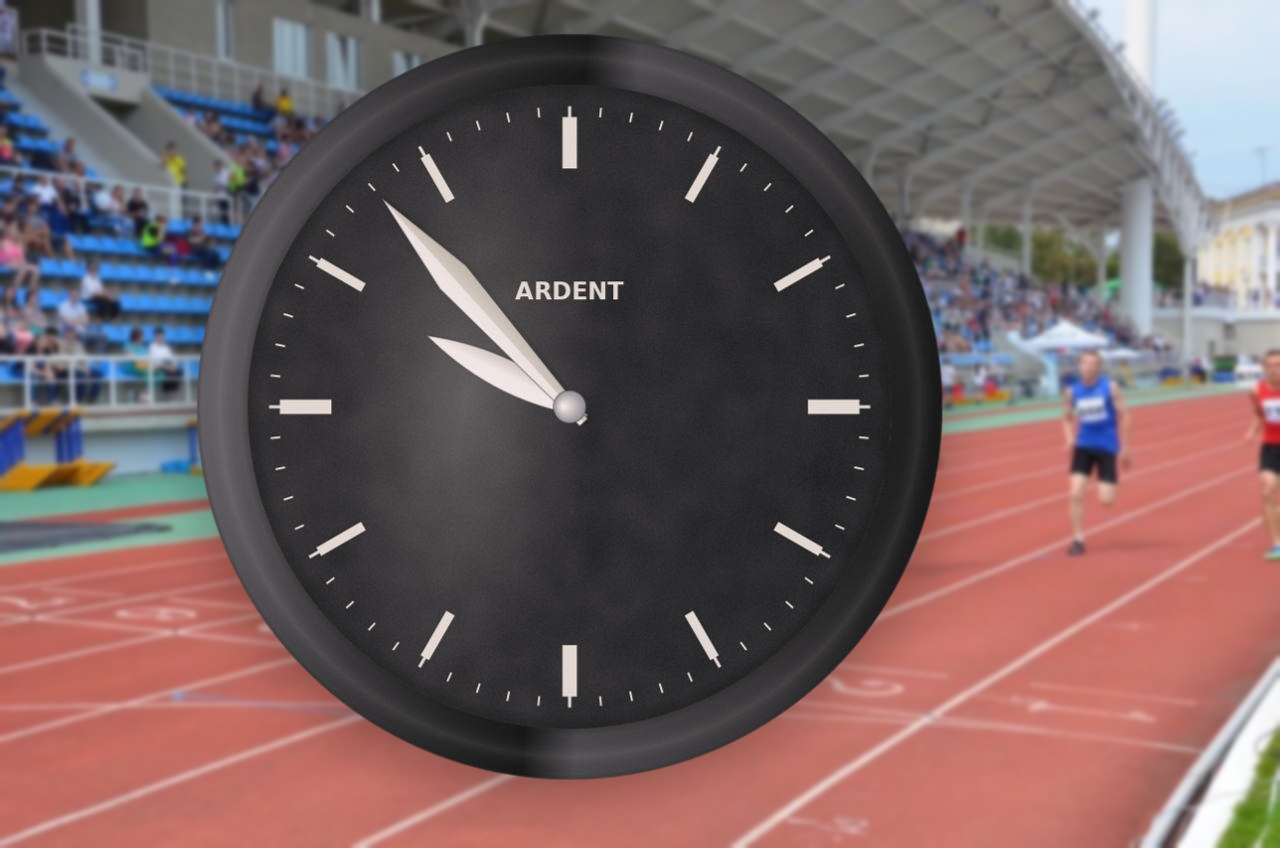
9:53
